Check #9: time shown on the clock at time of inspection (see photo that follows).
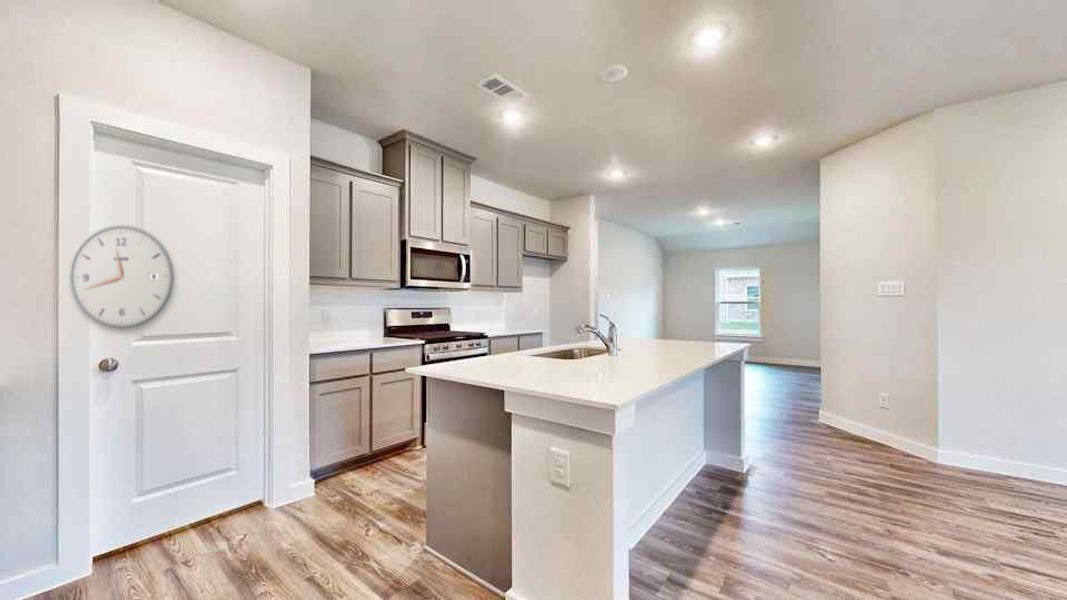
11:42
